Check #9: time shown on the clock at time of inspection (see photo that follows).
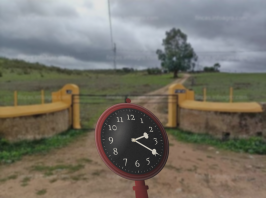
2:20
